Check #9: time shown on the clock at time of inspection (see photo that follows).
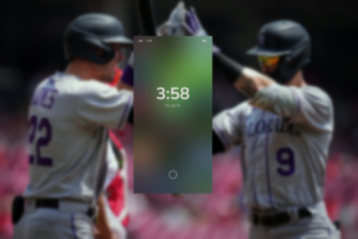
3:58
